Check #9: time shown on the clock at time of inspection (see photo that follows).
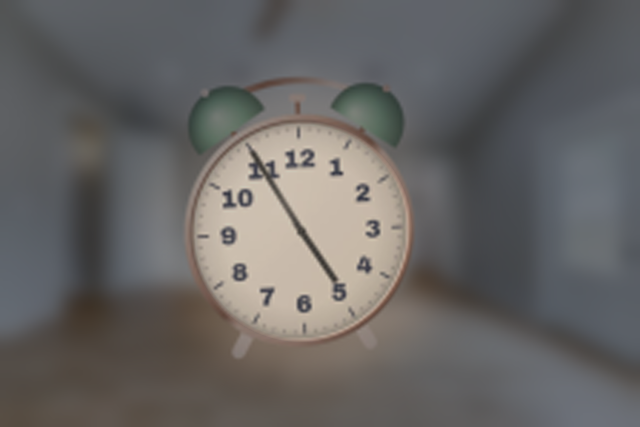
4:55
